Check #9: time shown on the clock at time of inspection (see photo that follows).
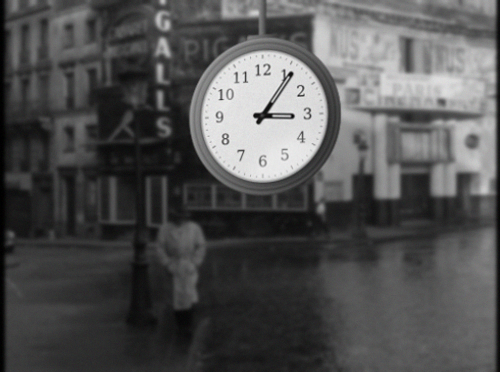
3:06
